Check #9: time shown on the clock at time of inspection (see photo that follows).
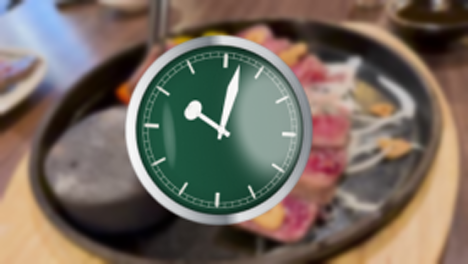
10:02
